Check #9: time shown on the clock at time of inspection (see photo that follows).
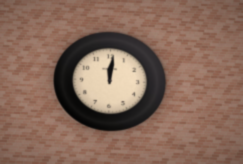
12:01
